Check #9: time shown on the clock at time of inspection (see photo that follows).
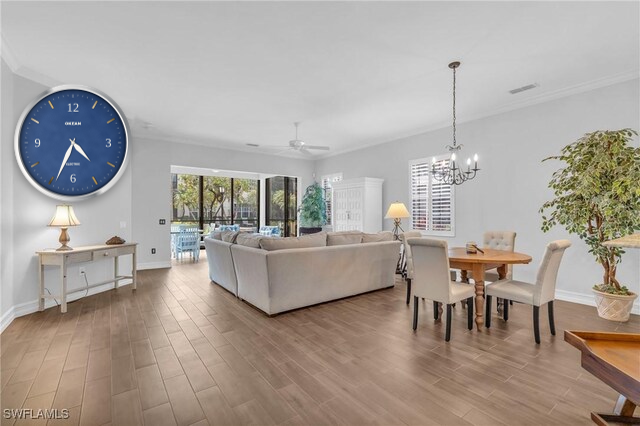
4:34
